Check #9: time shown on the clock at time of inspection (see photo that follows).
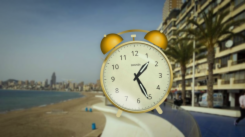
1:26
